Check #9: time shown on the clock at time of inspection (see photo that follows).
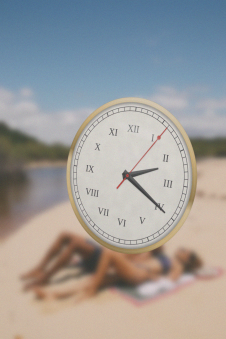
2:20:06
